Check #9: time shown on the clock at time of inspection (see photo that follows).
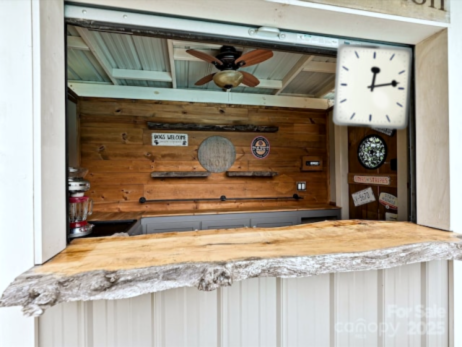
12:13
